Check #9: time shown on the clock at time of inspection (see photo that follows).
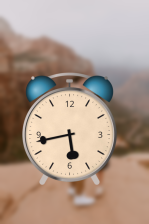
5:43
